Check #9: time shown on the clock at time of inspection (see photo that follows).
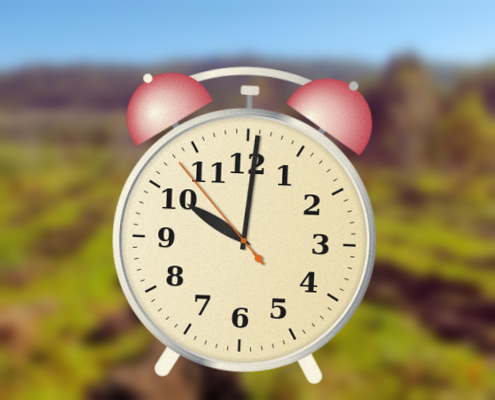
10:00:53
